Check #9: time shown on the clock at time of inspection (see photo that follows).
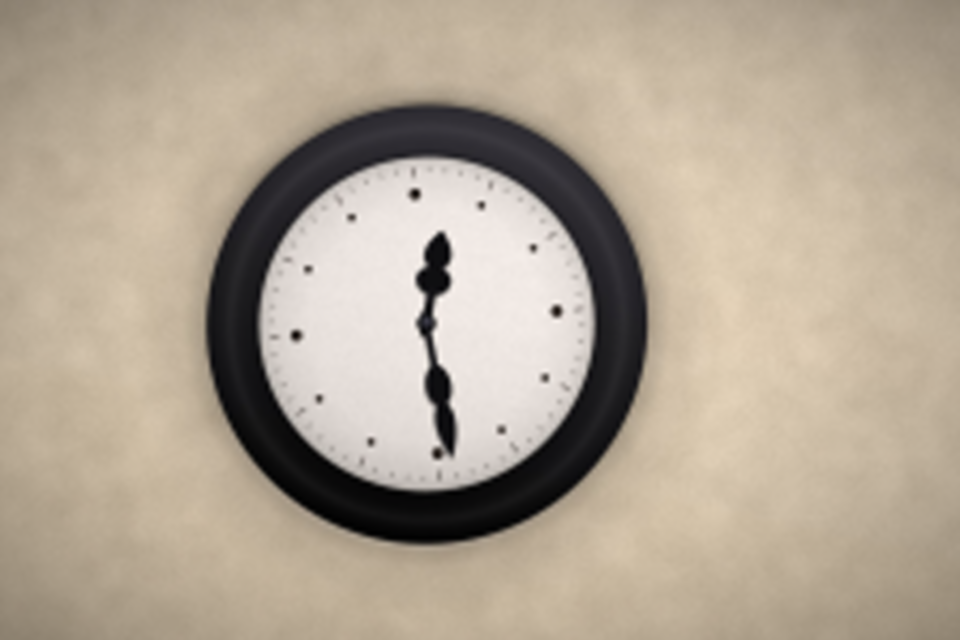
12:29
